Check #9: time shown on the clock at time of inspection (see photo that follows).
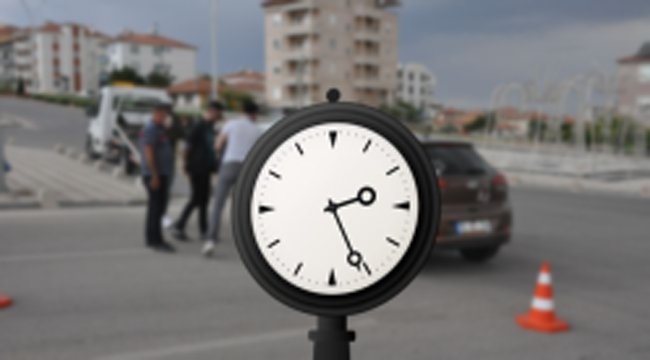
2:26
